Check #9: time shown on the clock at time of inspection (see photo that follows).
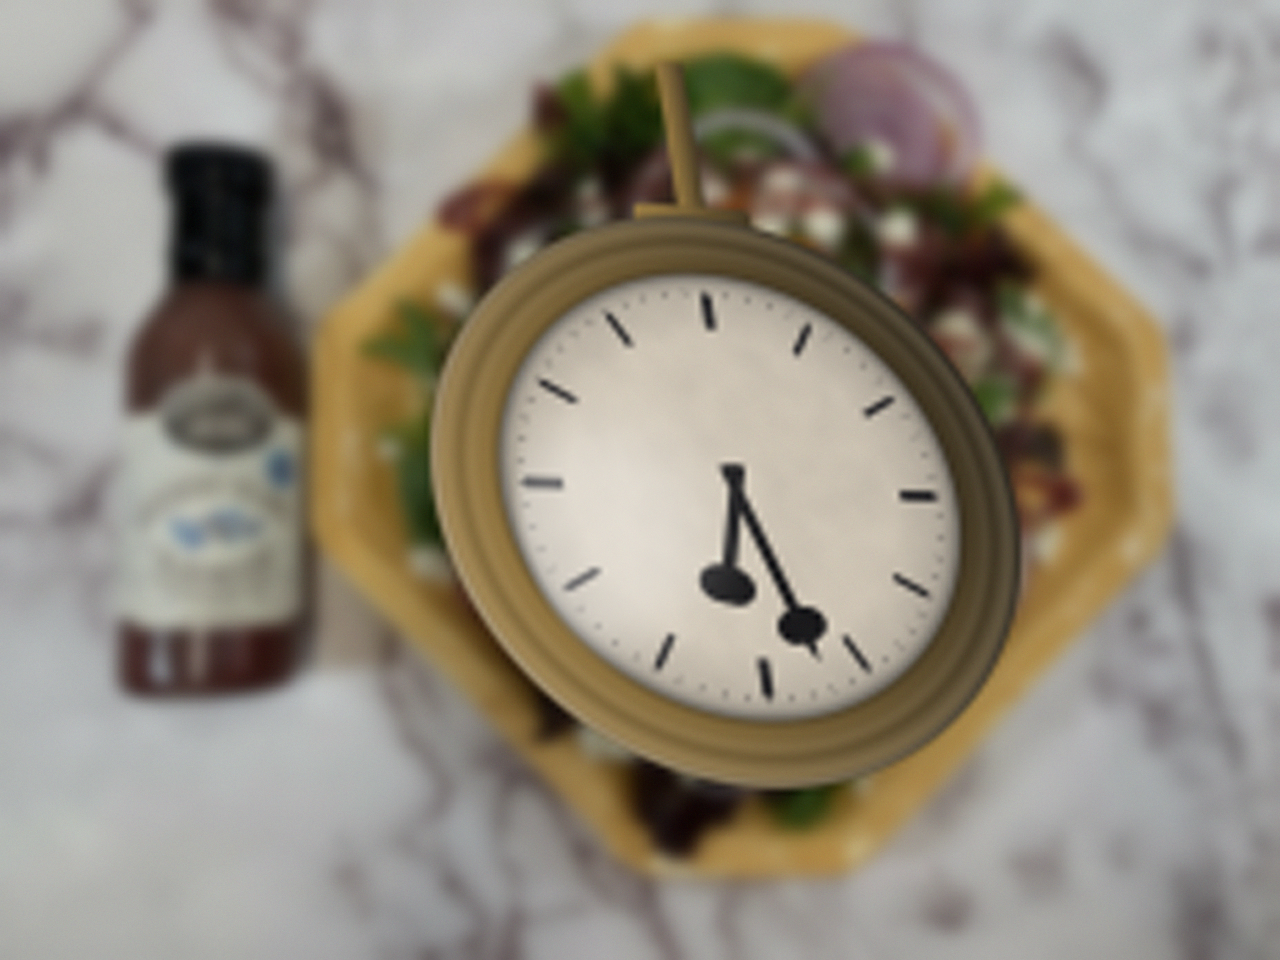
6:27
